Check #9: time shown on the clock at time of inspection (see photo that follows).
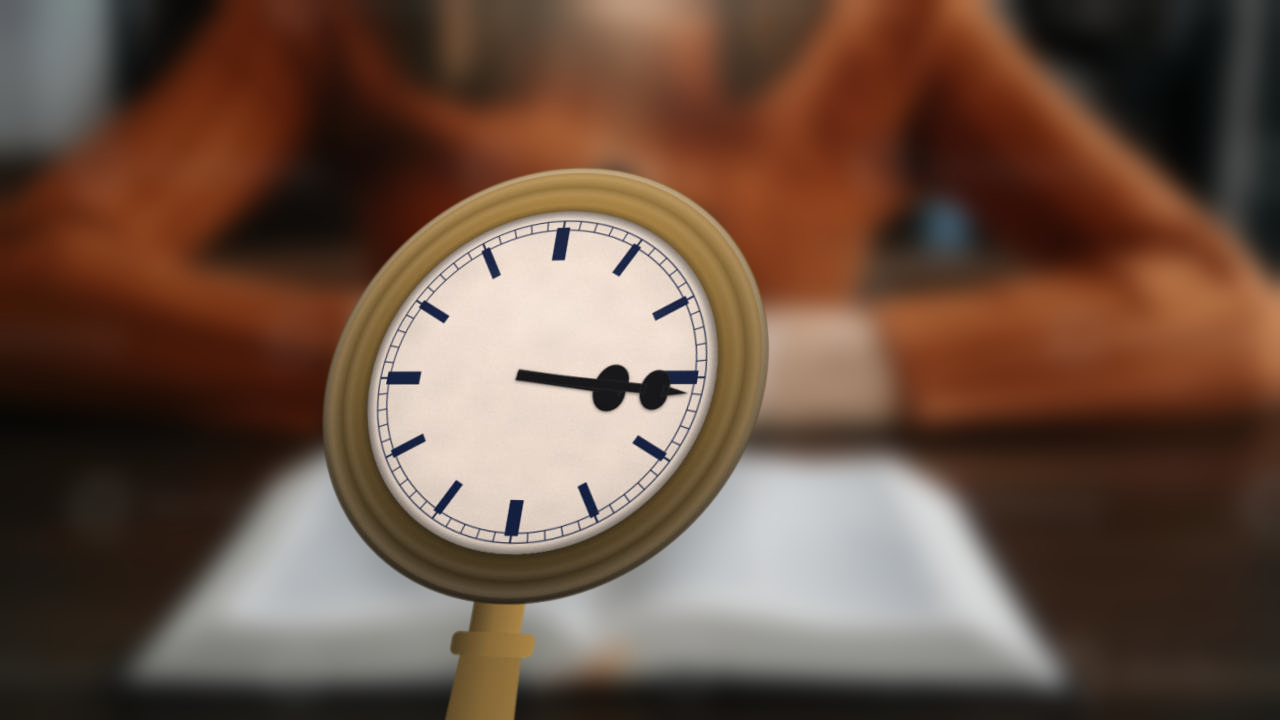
3:16
